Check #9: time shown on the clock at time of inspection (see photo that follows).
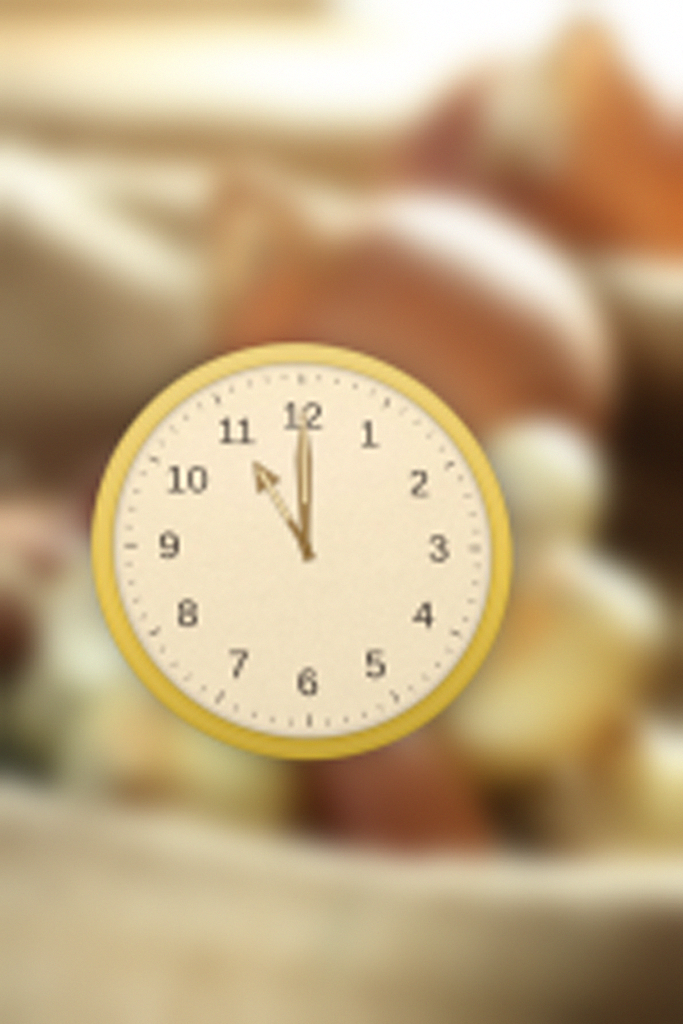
11:00
